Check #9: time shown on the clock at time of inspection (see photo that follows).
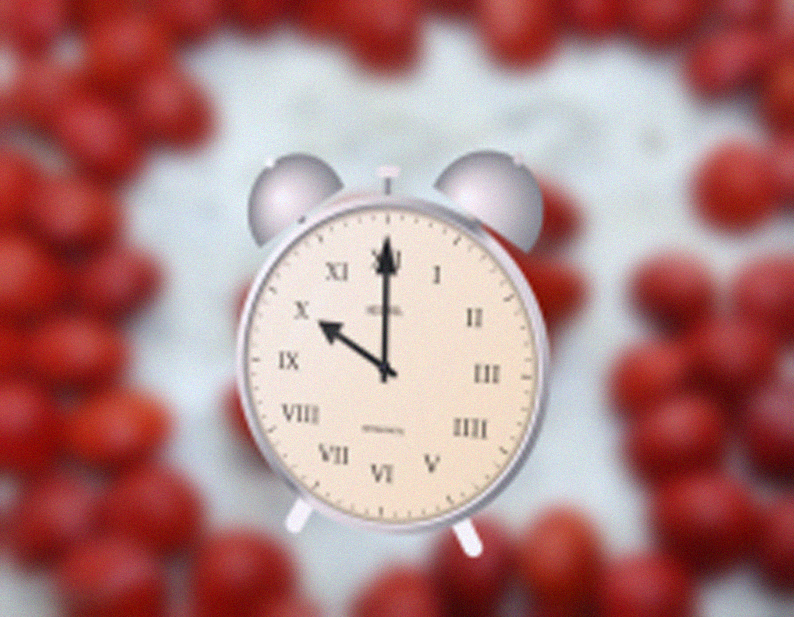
10:00
